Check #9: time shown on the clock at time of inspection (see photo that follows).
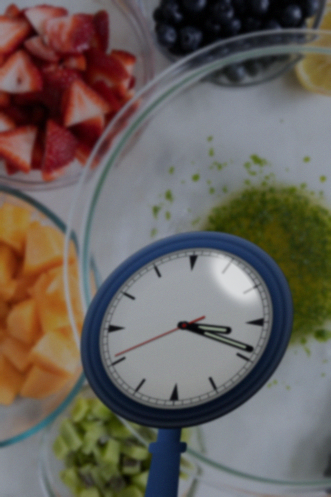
3:18:41
